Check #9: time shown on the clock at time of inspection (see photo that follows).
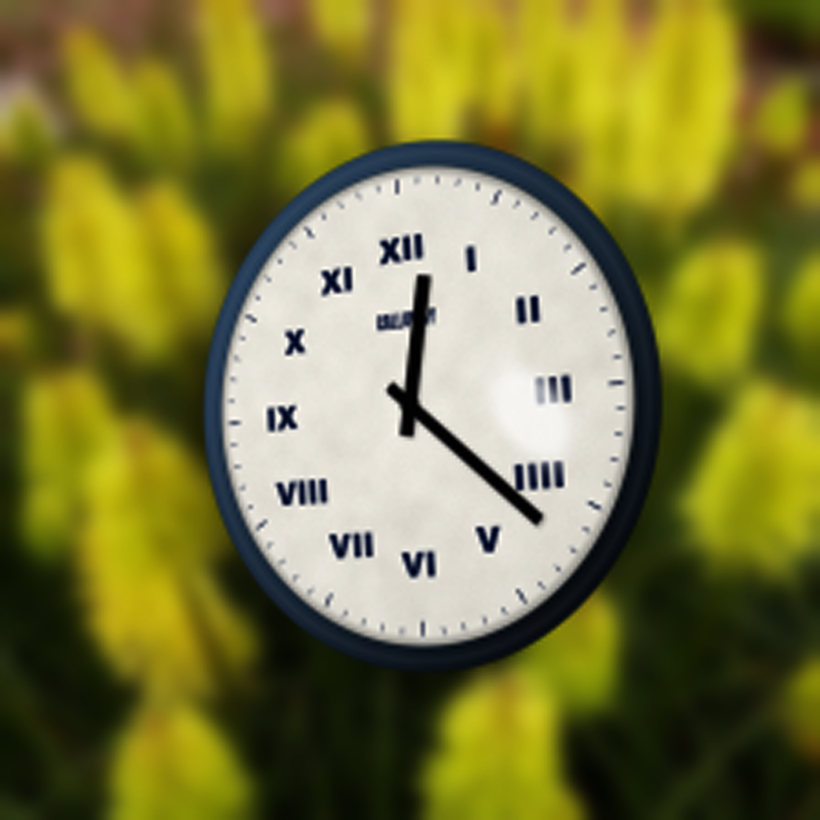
12:22
